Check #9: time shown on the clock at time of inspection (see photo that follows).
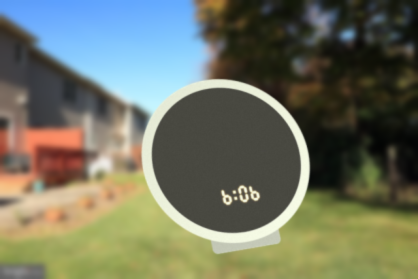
6:06
